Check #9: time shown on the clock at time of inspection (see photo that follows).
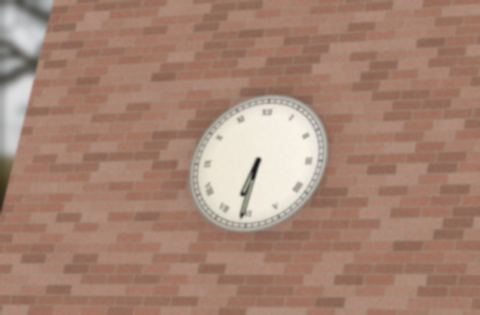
6:31
